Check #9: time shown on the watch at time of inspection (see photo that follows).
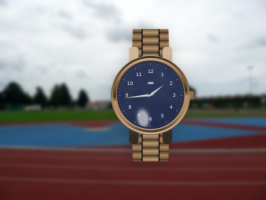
1:44
